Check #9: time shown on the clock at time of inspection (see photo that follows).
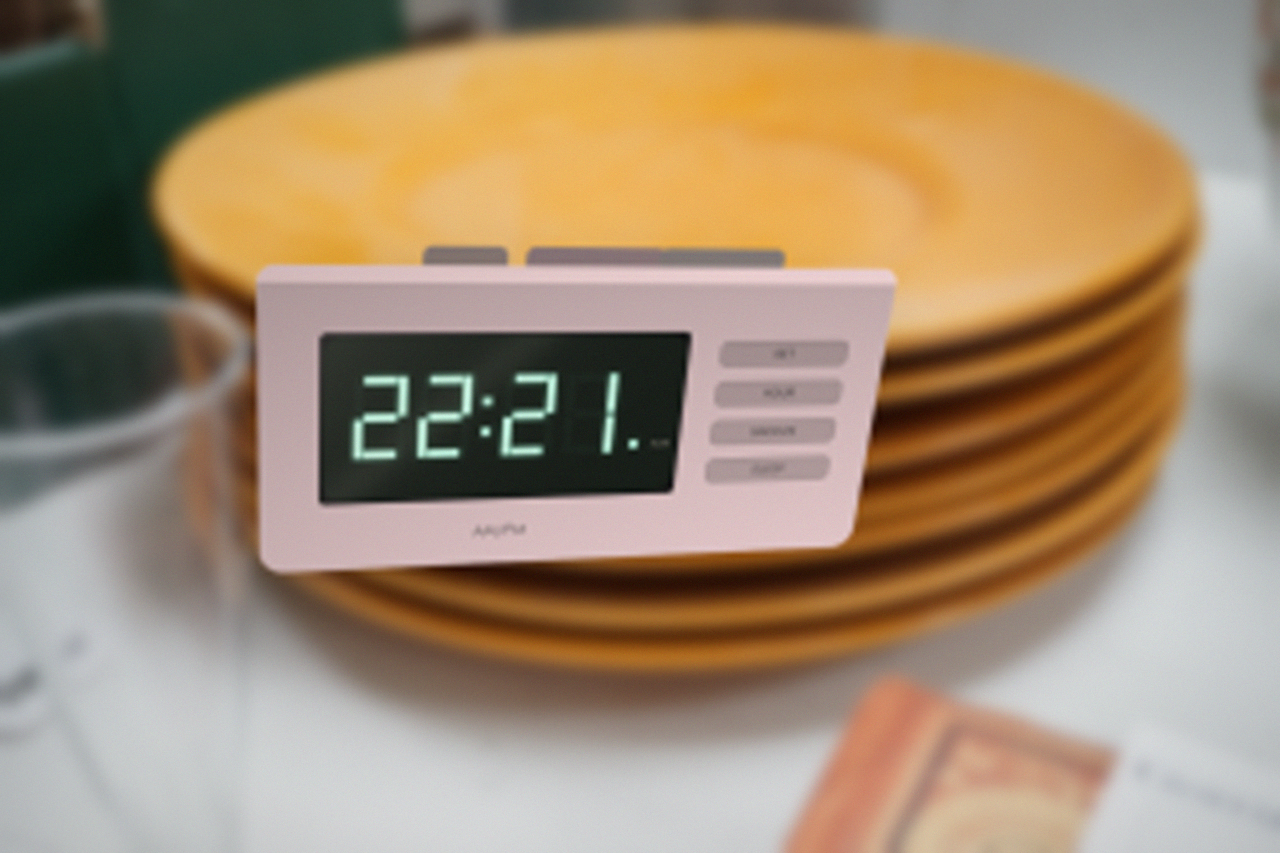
22:21
